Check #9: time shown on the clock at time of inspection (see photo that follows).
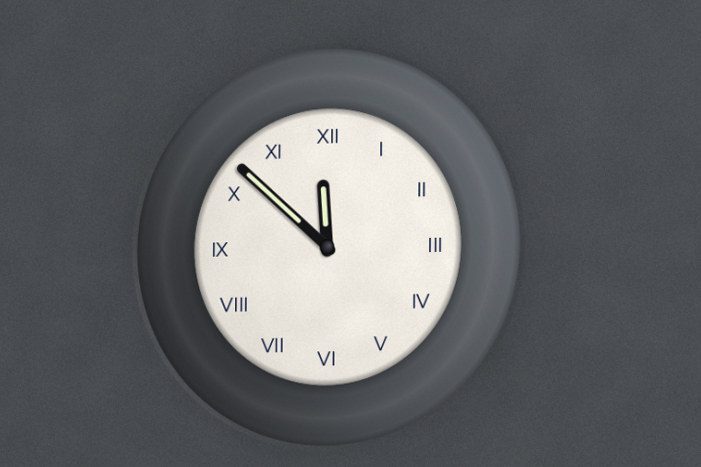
11:52
